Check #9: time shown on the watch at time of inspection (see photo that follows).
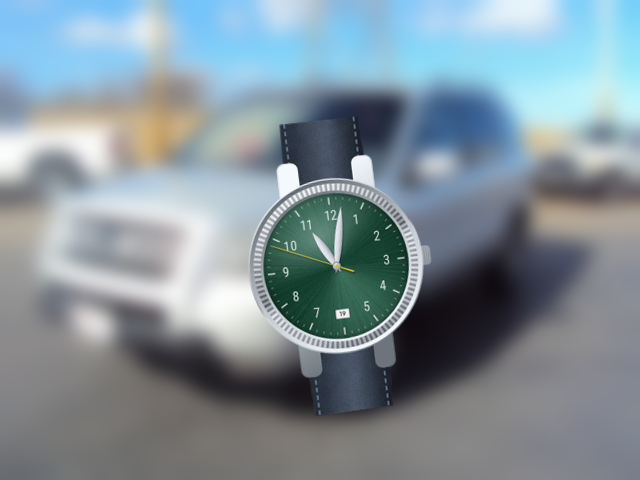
11:01:49
